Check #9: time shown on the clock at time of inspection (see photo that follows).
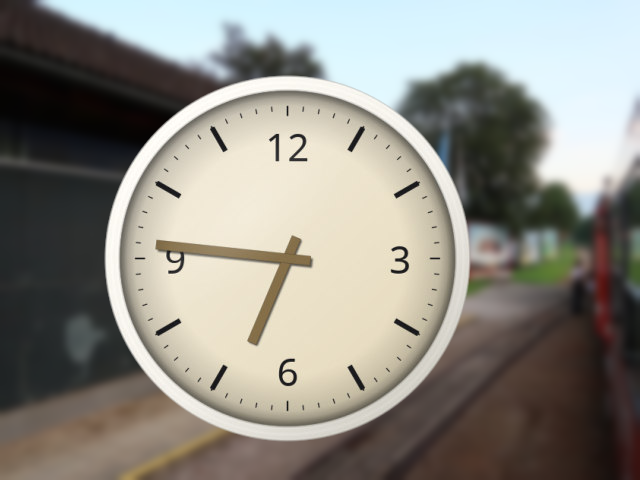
6:46
